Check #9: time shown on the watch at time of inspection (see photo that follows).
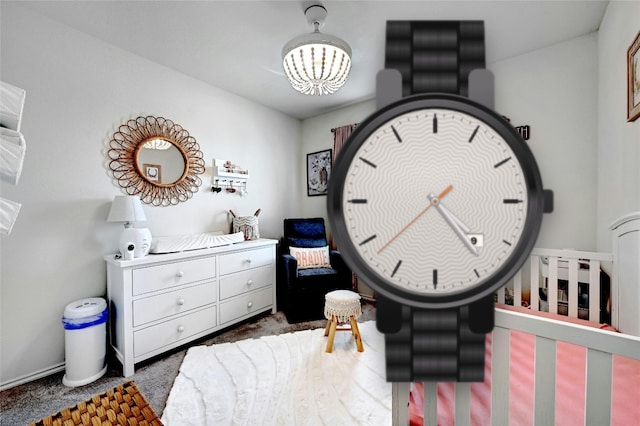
4:23:38
